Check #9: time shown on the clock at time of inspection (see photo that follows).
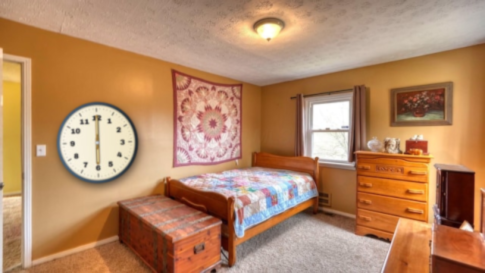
6:00
